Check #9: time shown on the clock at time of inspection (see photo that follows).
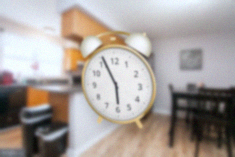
5:56
